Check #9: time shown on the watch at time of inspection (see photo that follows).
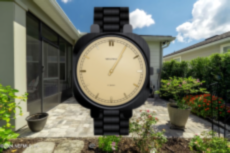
1:05
